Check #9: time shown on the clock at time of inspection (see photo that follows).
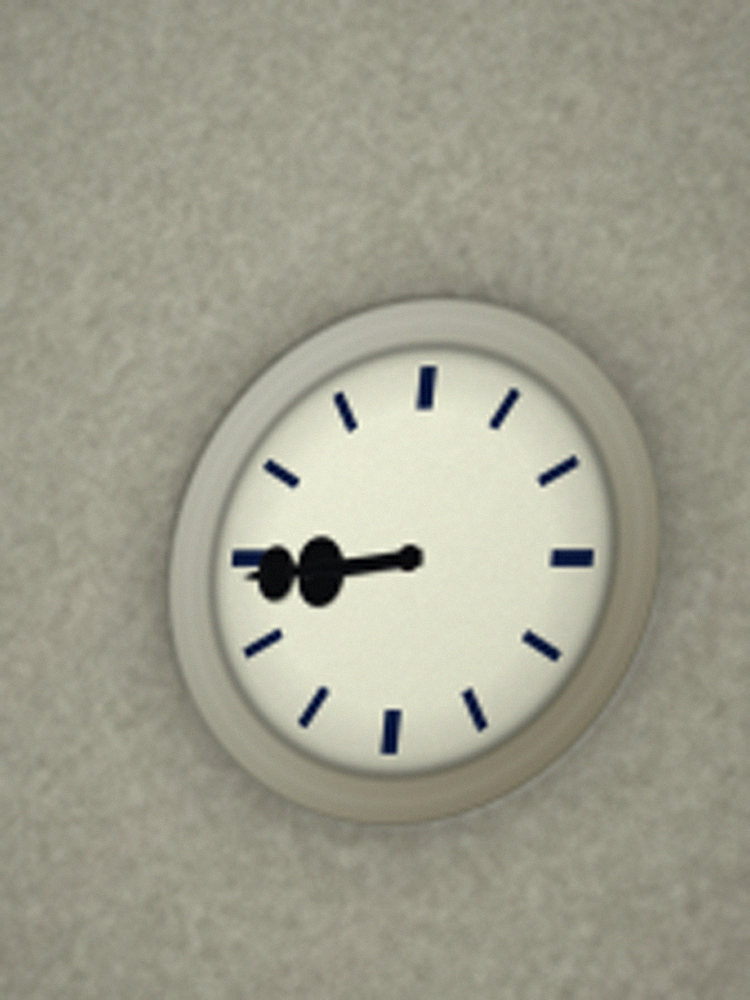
8:44
